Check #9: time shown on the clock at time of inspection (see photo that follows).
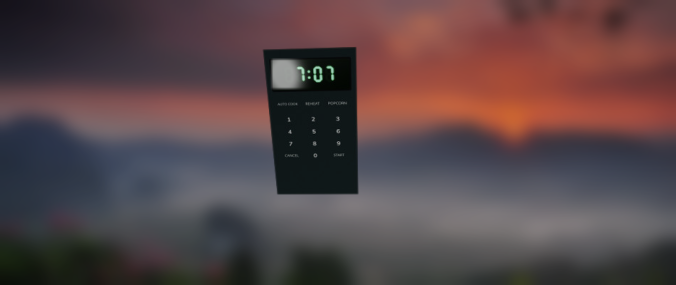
7:07
